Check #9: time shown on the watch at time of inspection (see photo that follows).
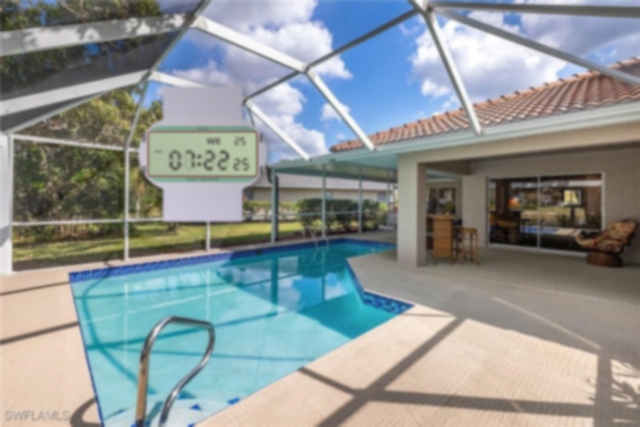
7:22:25
